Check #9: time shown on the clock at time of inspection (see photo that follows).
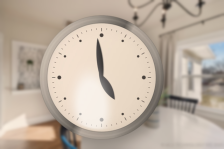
4:59
